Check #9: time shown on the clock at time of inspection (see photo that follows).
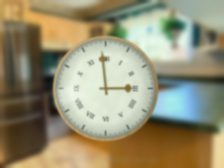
2:59
